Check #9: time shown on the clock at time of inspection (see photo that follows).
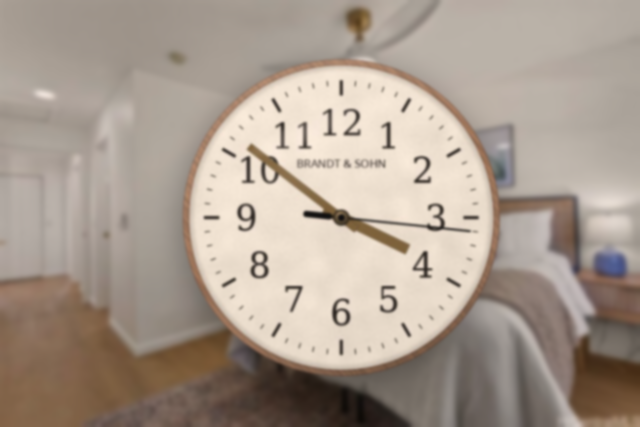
3:51:16
